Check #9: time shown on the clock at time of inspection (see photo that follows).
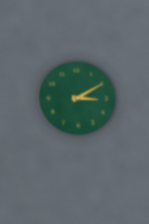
3:10
